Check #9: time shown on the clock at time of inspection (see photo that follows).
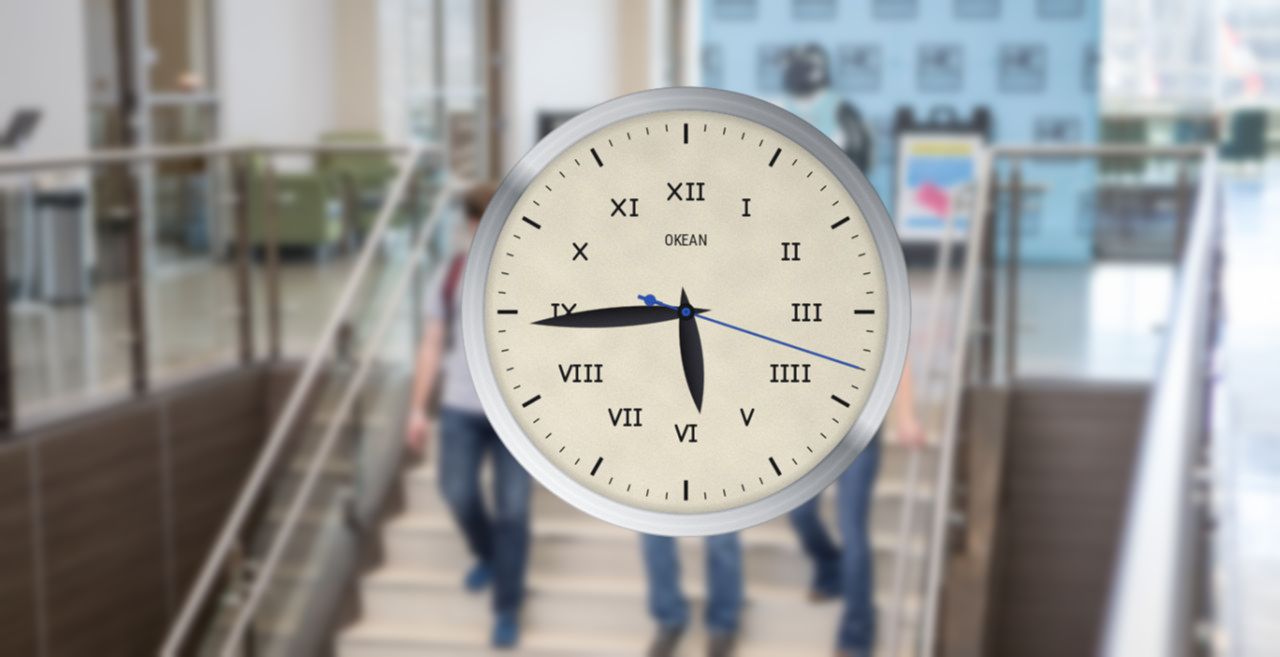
5:44:18
